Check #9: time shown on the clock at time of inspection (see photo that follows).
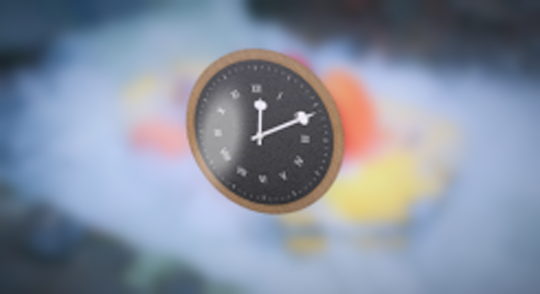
12:11
